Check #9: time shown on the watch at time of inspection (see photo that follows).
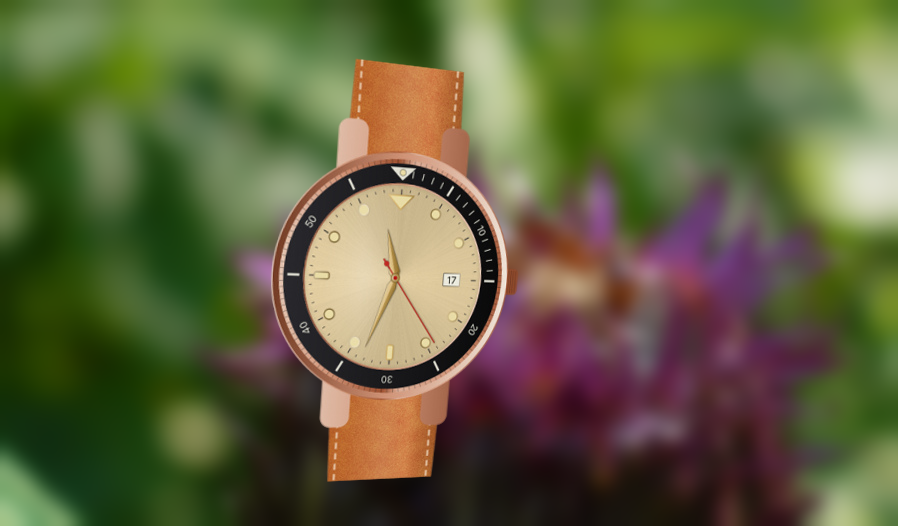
11:33:24
